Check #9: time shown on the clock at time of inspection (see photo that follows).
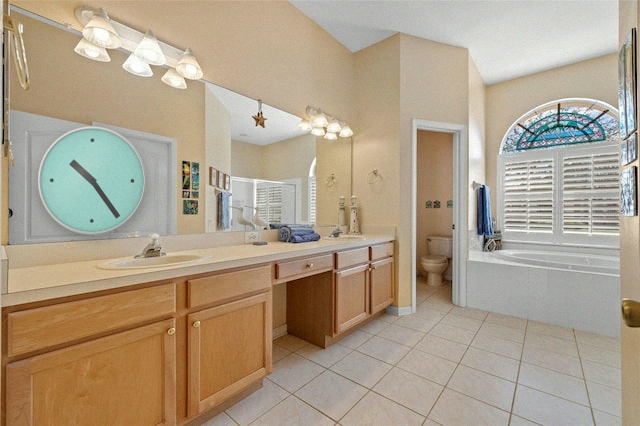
10:24
